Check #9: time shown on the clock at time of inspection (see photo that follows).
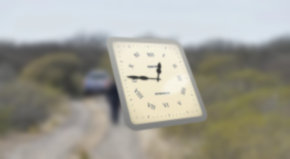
12:46
